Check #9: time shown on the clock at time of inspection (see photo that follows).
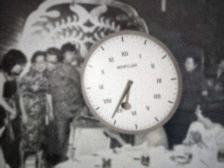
6:36
